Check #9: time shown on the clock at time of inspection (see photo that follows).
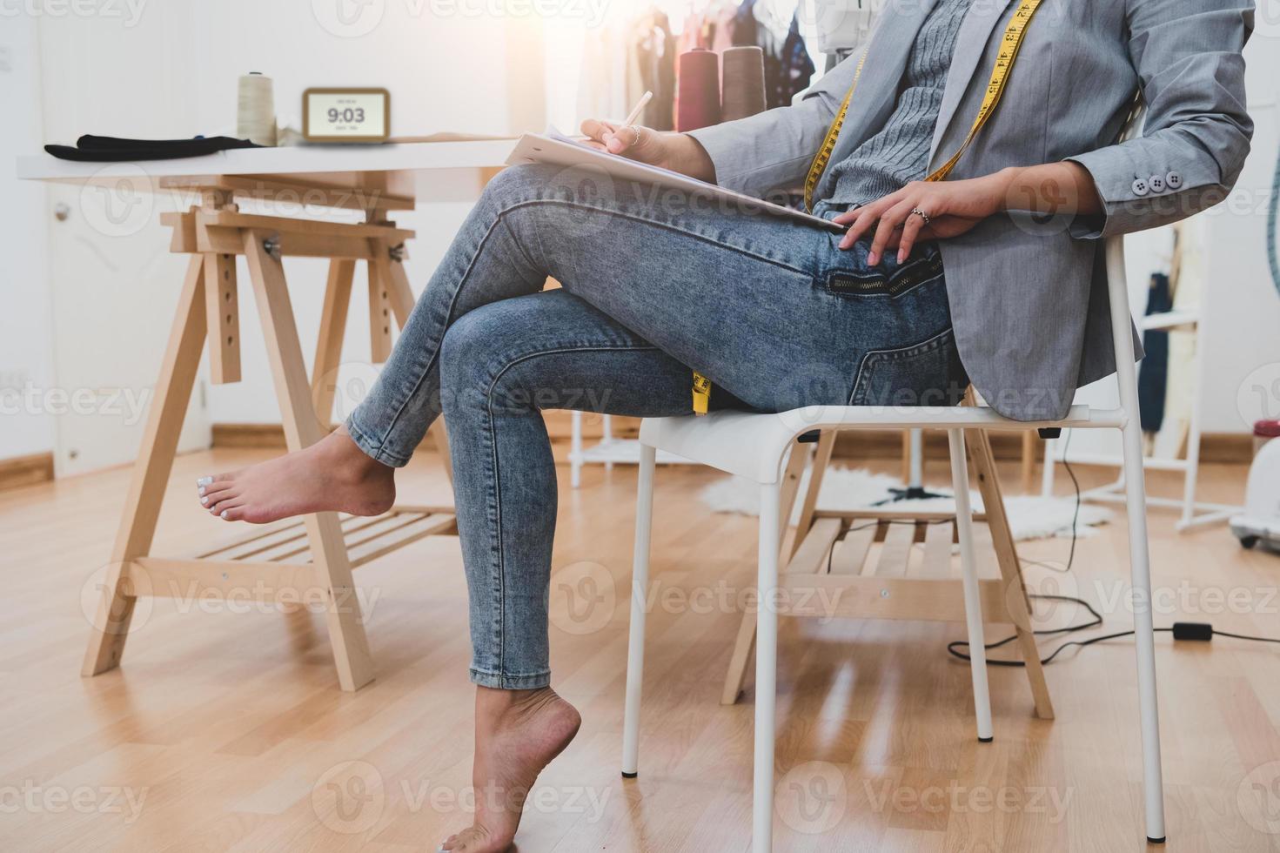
9:03
